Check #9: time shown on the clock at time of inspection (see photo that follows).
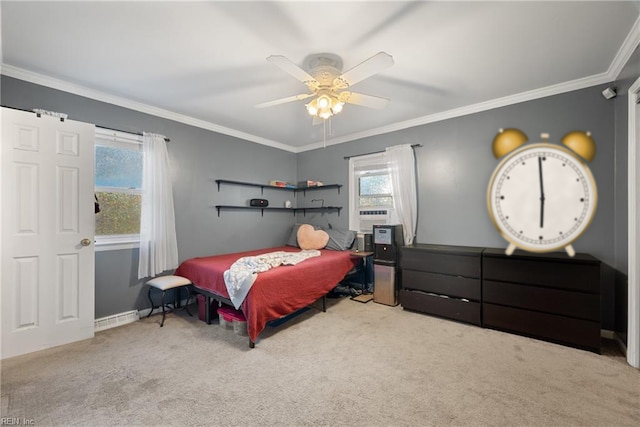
5:59
